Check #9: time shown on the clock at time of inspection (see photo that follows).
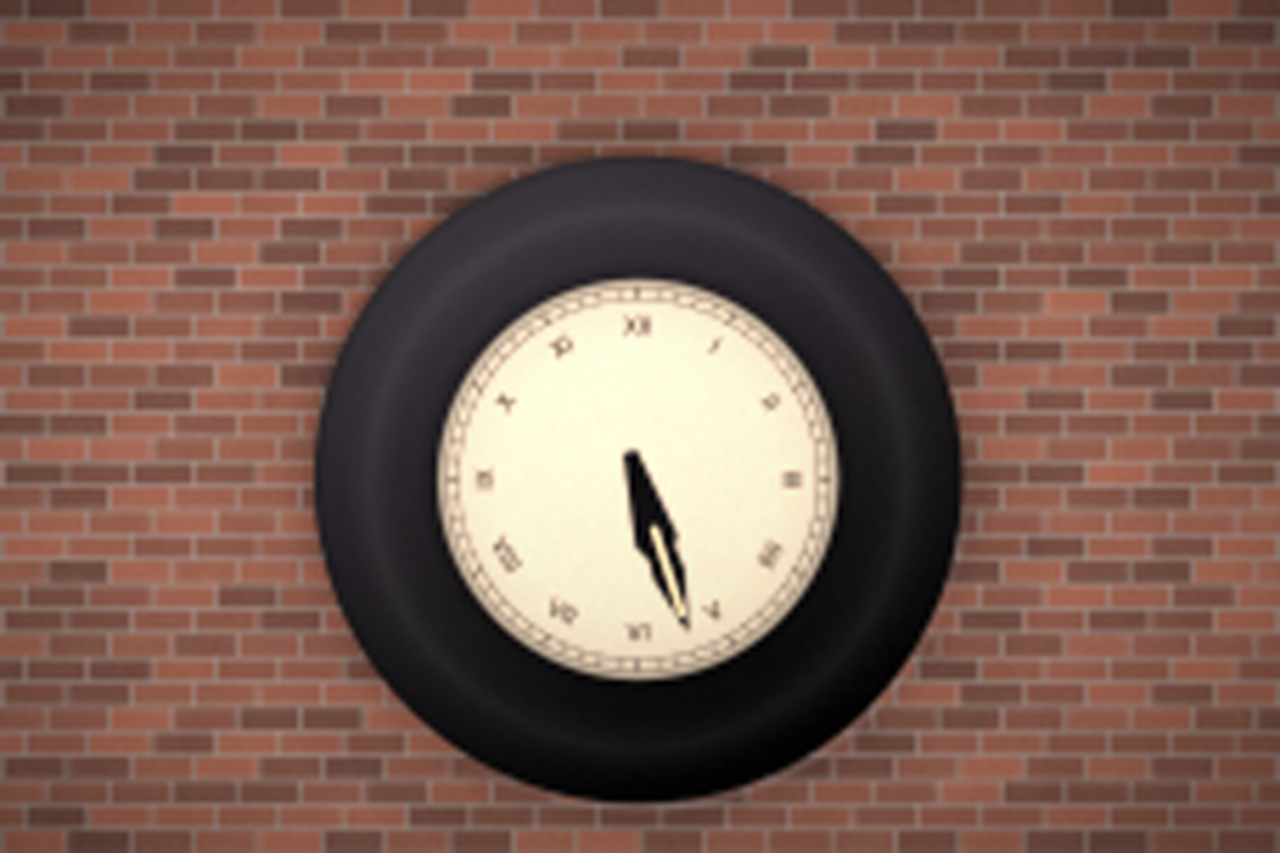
5:27
